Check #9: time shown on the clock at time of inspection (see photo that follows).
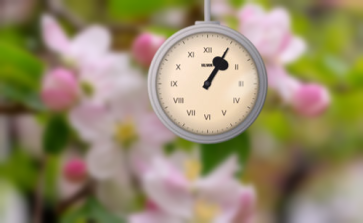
1:05
